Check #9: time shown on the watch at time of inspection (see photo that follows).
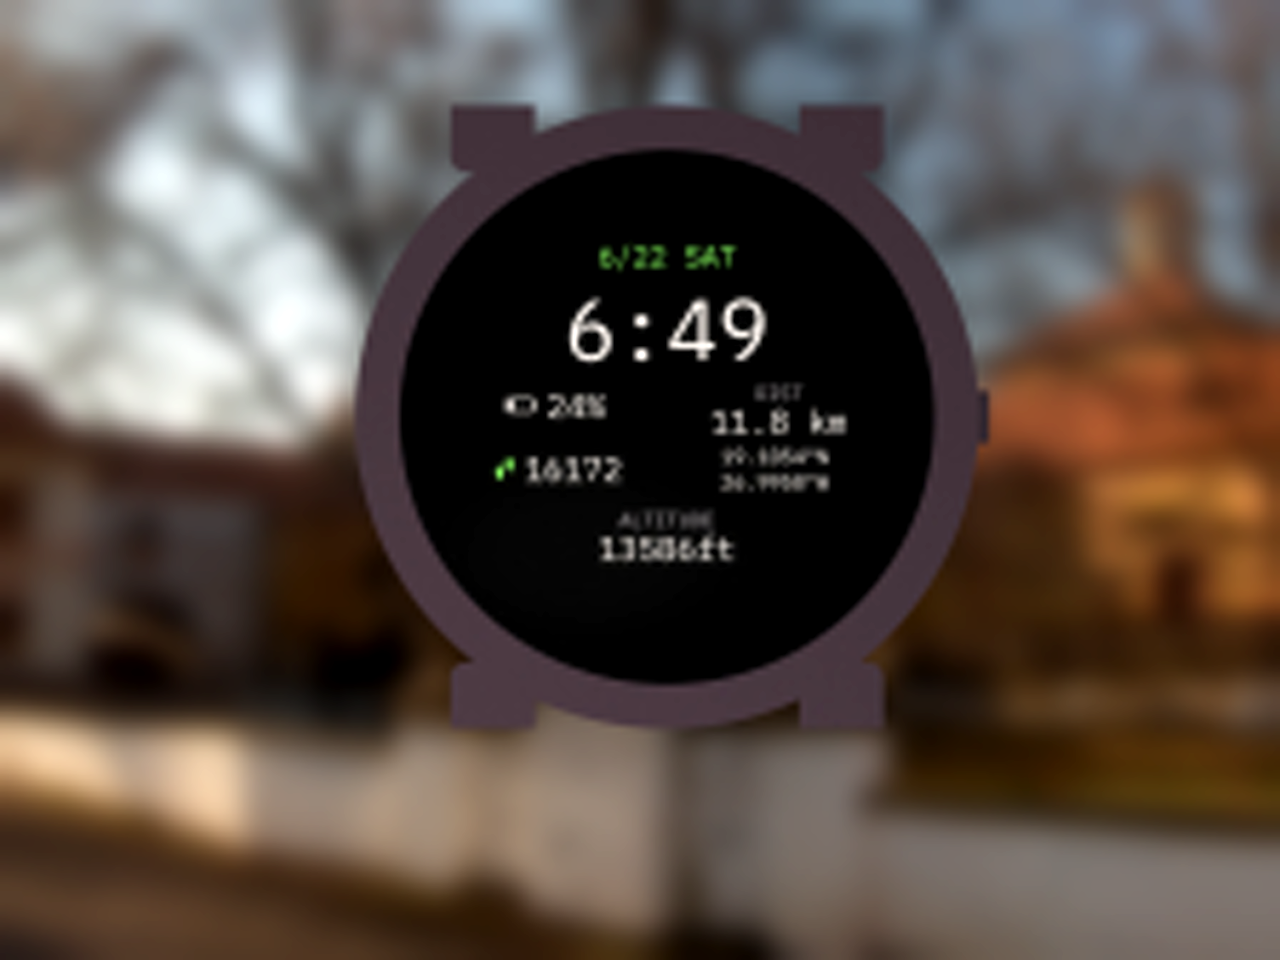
6:49
